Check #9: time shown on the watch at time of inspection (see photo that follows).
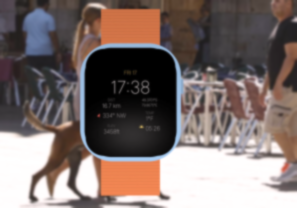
17:38
